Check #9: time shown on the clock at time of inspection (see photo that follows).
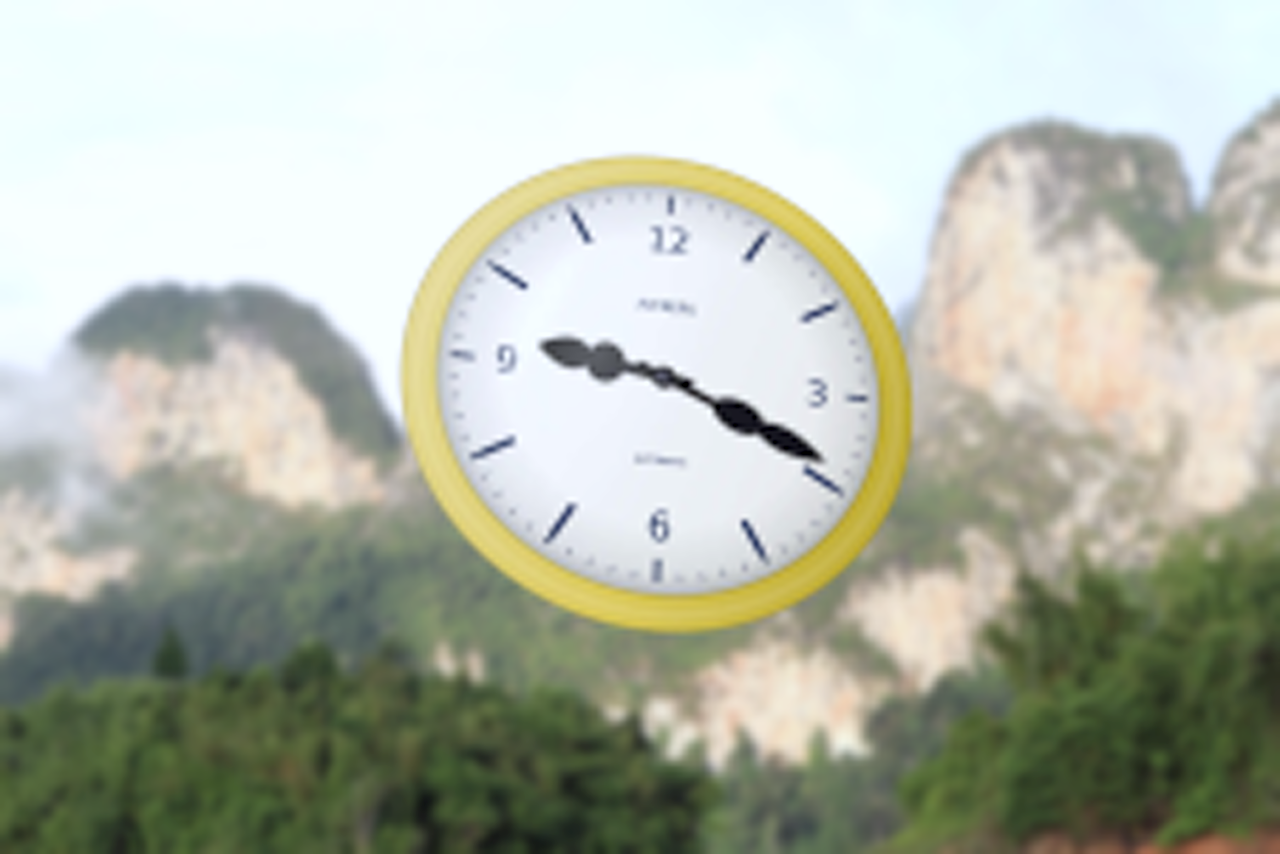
9:19
